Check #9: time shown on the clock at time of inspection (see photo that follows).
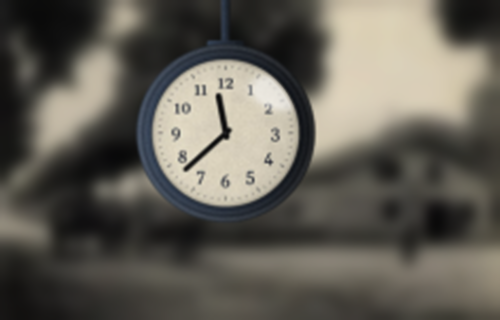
11:38
